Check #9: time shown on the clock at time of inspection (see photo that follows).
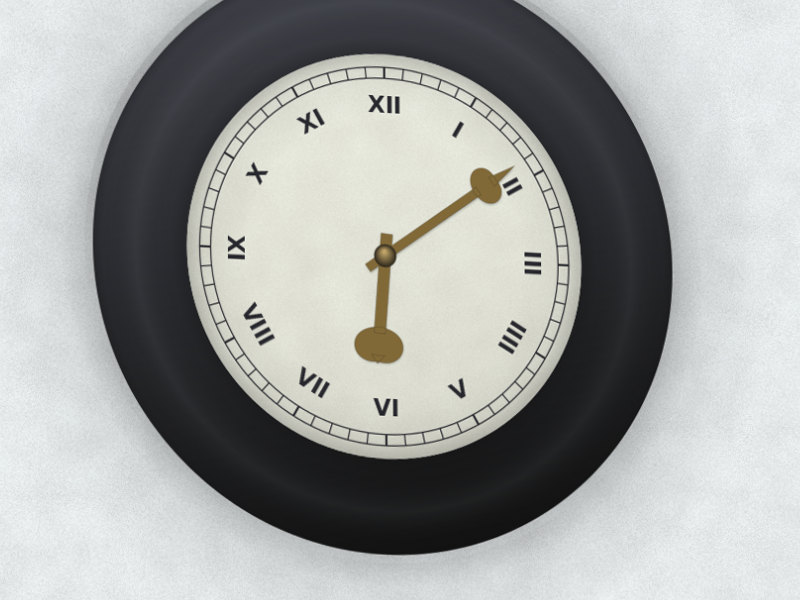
6:09
